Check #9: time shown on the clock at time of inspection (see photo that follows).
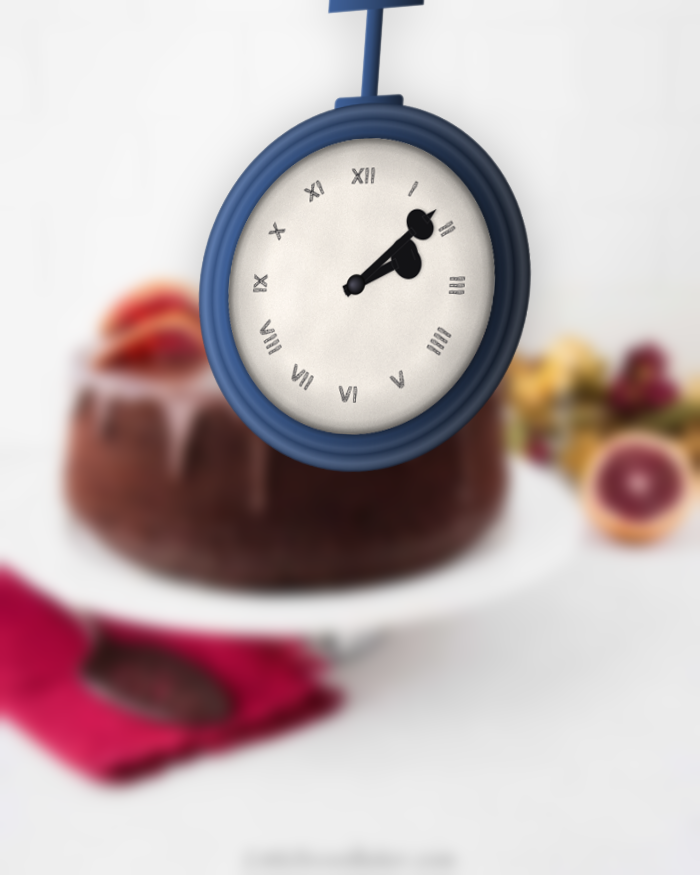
2:08
